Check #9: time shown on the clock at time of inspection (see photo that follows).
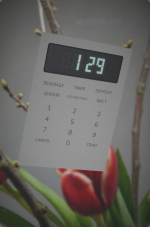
1:29
